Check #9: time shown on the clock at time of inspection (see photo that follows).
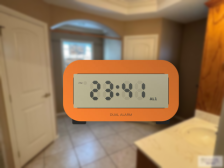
23:41
